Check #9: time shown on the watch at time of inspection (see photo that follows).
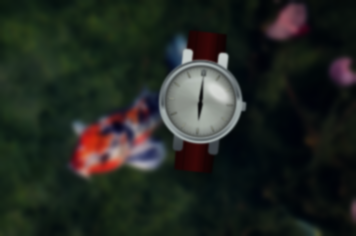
6:00
